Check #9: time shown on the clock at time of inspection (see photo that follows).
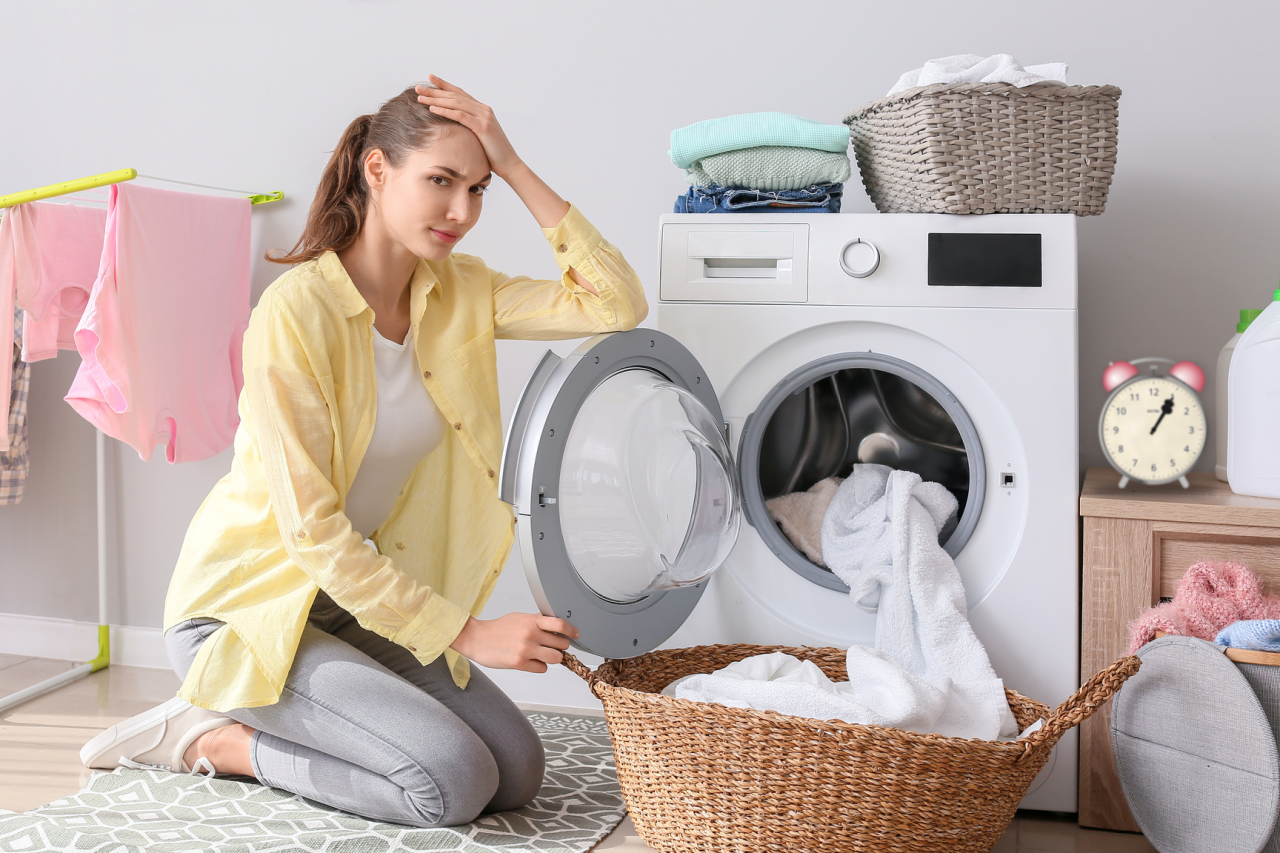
1:05
